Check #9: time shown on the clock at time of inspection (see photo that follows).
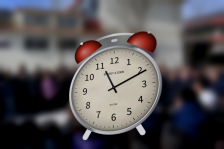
11:11
